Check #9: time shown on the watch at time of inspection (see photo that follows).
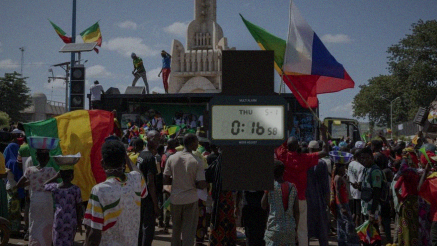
0:16:58
